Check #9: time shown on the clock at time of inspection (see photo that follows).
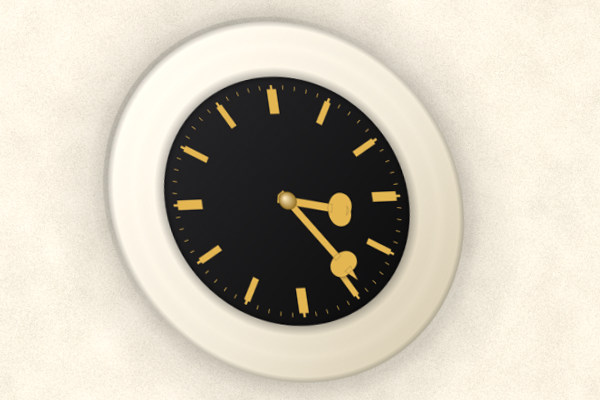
3:24
